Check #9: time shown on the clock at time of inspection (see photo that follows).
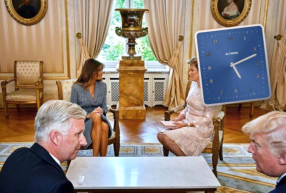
5:12
